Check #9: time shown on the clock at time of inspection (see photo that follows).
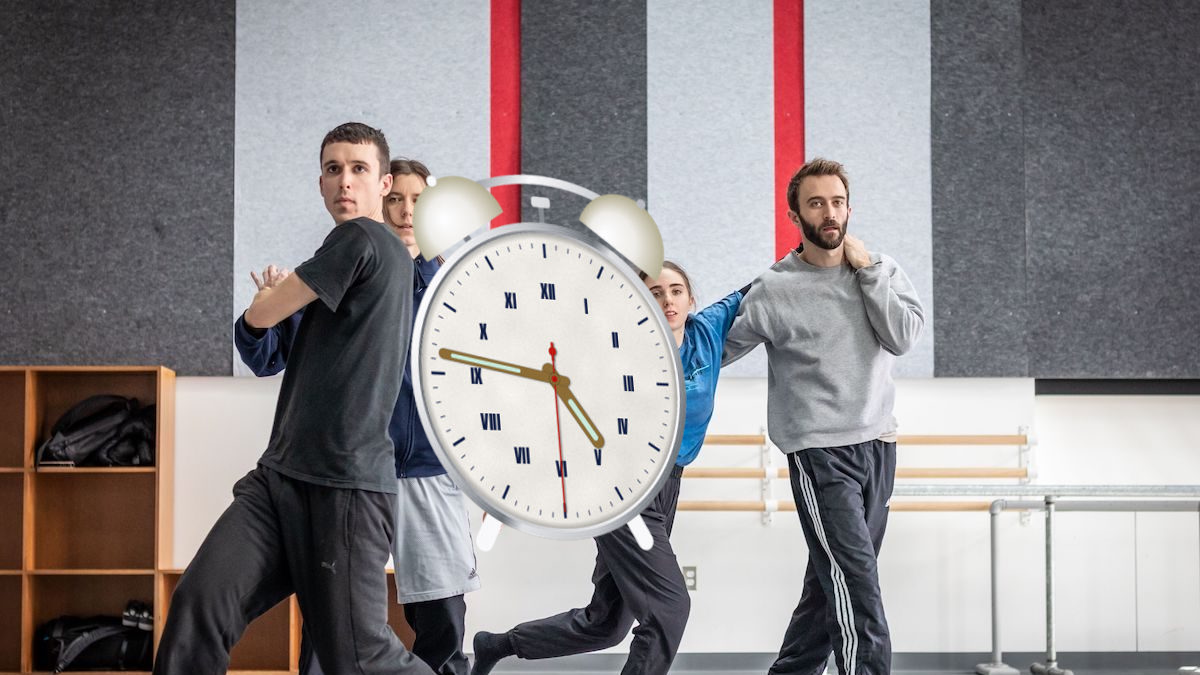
4:46:30
